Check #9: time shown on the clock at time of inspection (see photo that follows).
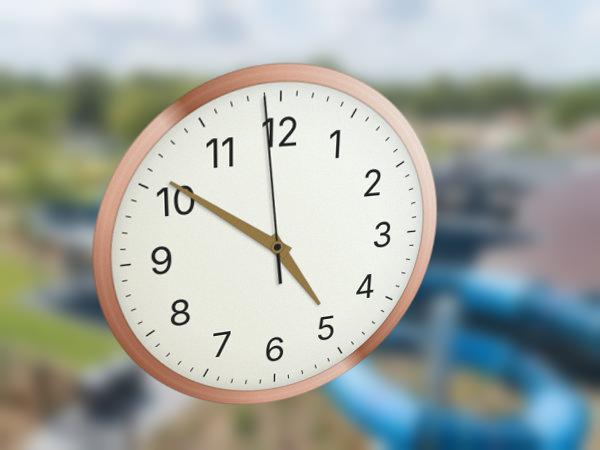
4:50:59
